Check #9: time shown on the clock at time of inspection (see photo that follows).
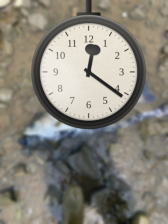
12:21
